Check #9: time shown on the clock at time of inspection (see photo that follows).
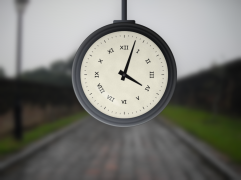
4:03
